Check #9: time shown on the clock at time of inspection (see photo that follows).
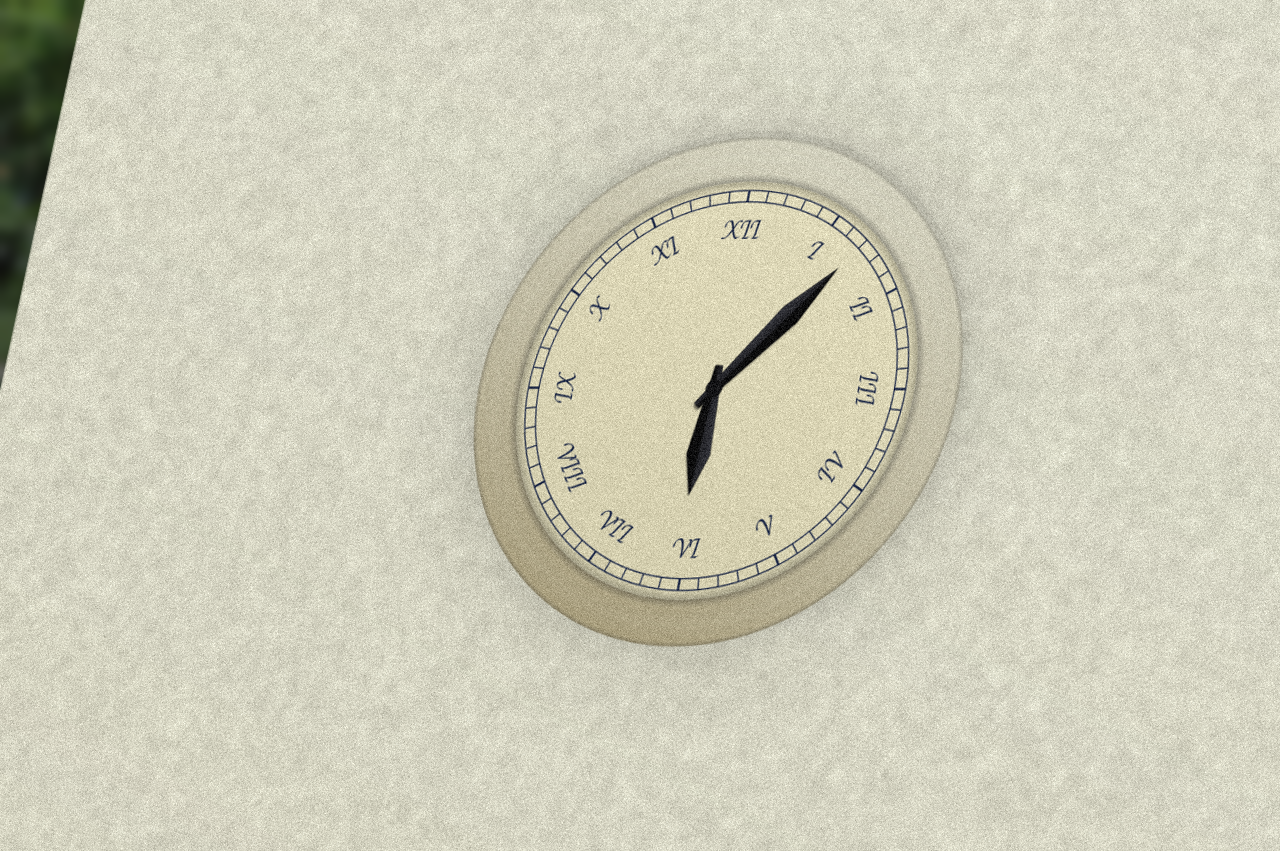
6:07
